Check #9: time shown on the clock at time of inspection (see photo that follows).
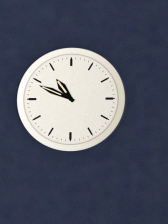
10:49
